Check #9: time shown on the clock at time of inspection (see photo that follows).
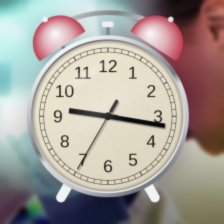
9:16:35
